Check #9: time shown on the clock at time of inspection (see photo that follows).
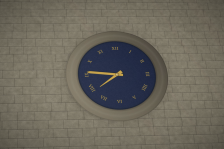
7:46
